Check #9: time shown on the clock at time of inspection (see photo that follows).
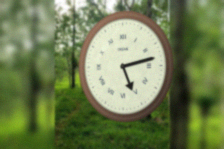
5:13
